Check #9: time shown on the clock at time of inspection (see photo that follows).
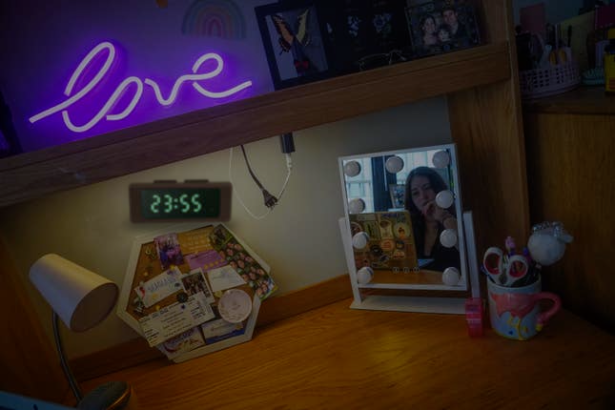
23:55
